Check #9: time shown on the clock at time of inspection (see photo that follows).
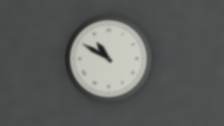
10:50
